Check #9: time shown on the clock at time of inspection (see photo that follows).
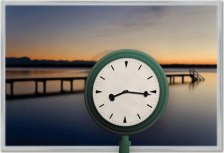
8:16
